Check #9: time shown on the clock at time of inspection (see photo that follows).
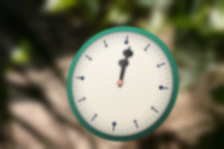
12:01
